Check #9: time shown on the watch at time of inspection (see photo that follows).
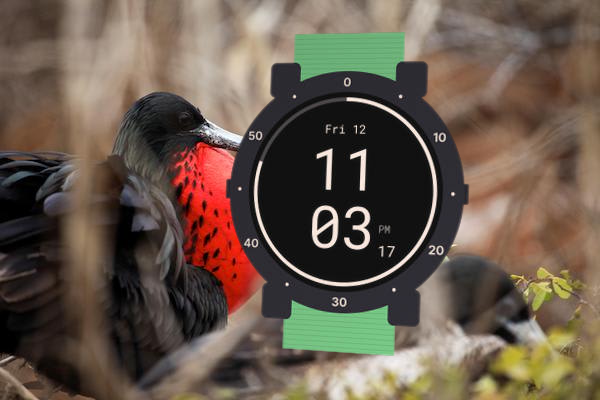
11:03:17
